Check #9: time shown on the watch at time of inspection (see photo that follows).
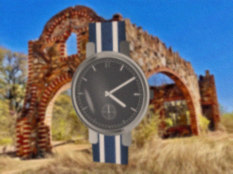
4:10
